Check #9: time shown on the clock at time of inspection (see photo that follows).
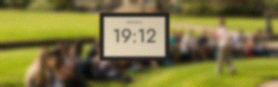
19:12
